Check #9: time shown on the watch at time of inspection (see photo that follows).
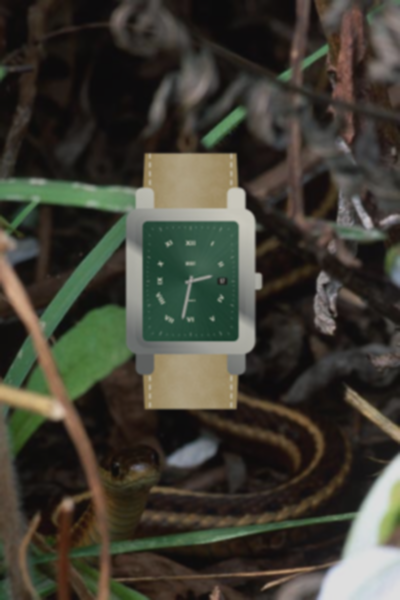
2:32
